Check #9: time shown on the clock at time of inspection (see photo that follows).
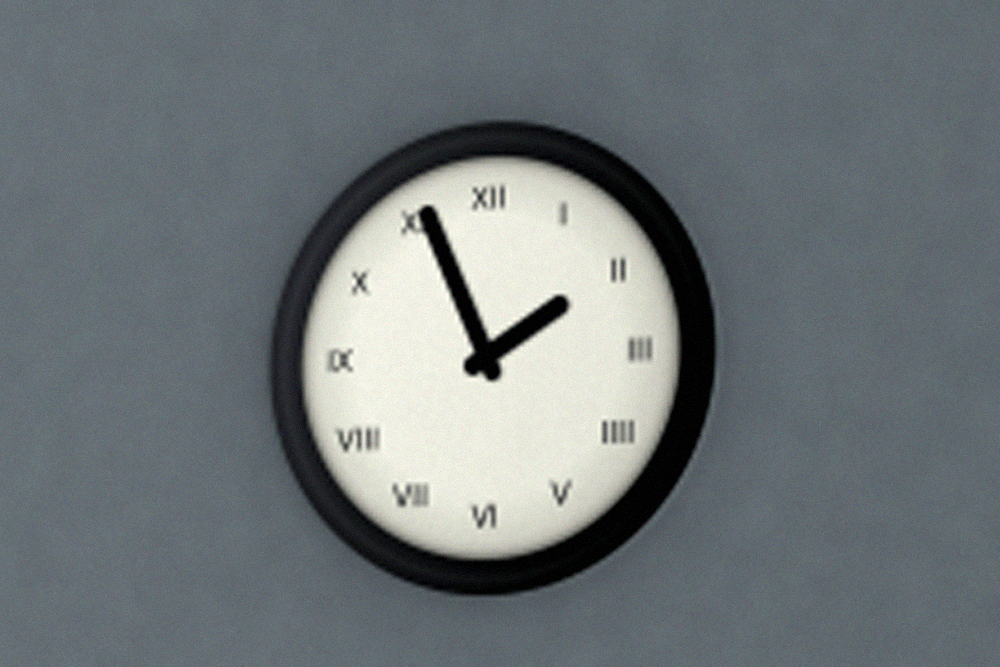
1:56
